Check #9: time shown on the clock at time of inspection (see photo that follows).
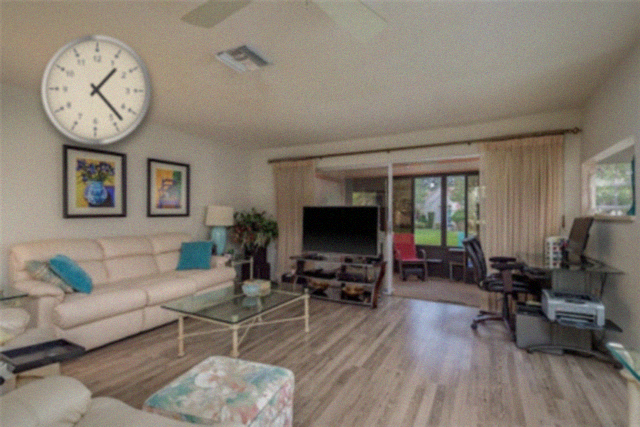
1:23
